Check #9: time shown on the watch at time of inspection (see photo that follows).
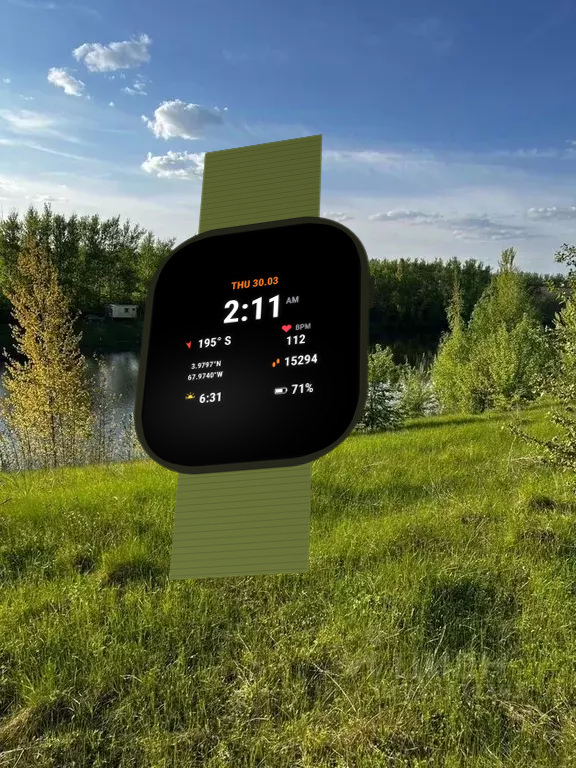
2:11
